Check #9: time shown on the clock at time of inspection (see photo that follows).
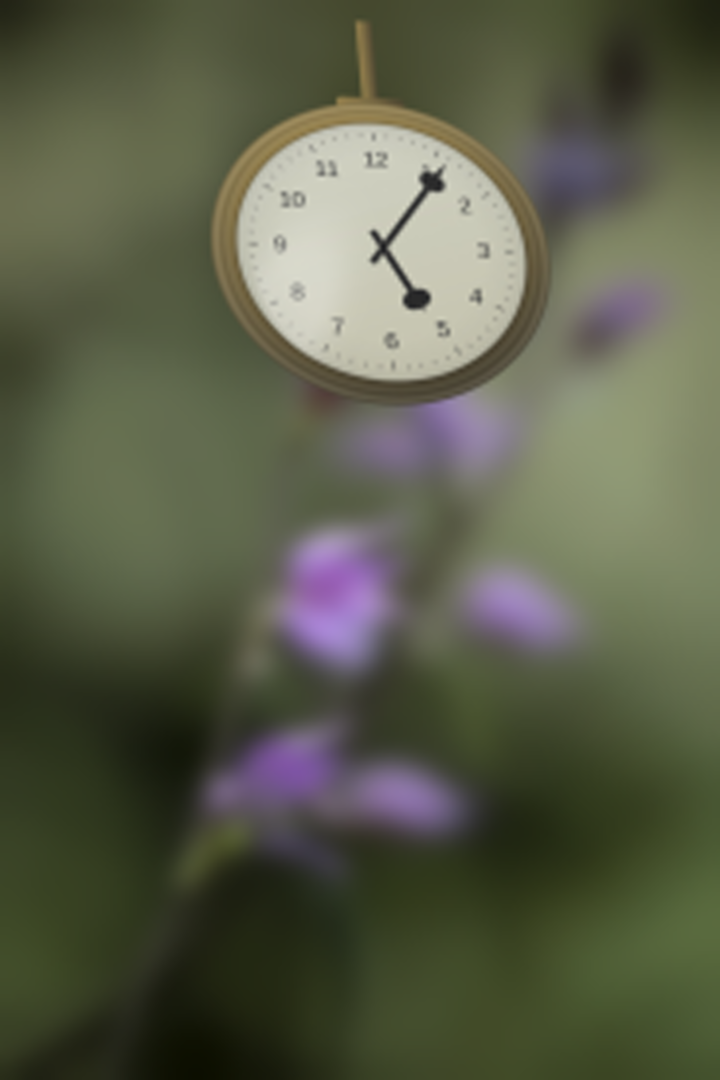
5:06
